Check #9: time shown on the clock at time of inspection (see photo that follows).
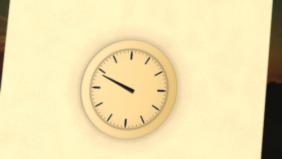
9:49
